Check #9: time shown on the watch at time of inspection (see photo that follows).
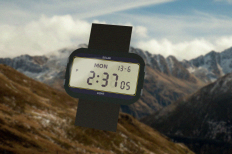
2:37:05
